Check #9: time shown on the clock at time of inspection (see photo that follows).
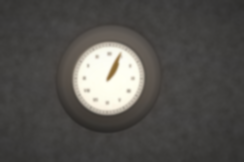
1:04
